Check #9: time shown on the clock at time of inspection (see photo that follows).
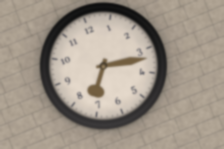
7:17
